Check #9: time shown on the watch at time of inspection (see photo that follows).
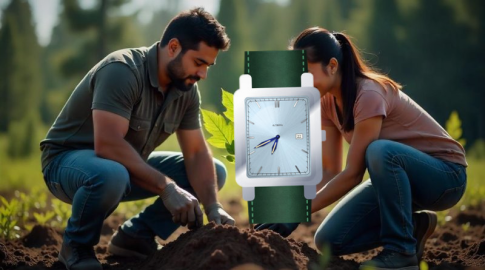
6:41
